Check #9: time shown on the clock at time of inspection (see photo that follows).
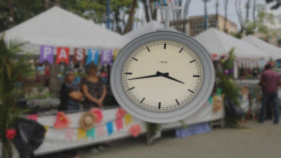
3:43
